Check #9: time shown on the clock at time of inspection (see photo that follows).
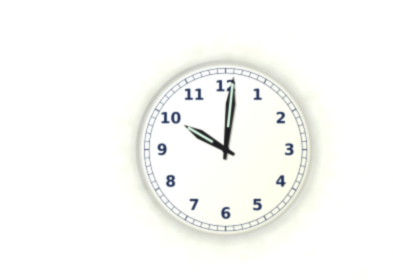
10:01
